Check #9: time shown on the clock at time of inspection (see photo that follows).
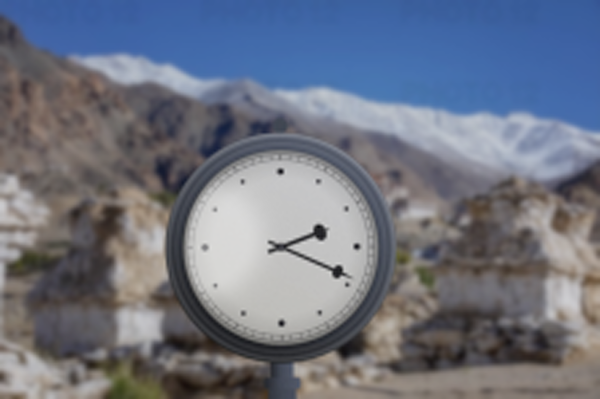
2:19
